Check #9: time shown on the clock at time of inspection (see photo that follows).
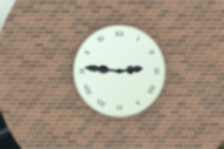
2:46
